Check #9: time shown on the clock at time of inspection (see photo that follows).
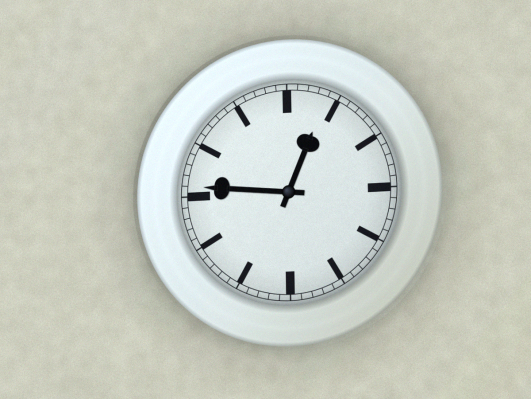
12:46
